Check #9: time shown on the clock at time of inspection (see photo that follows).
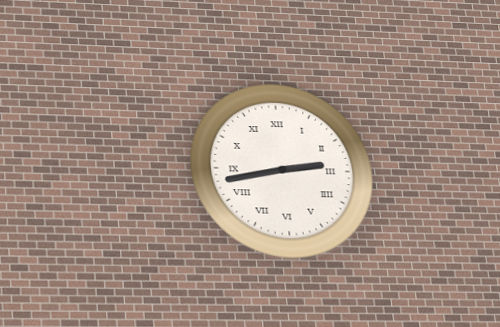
2:43
